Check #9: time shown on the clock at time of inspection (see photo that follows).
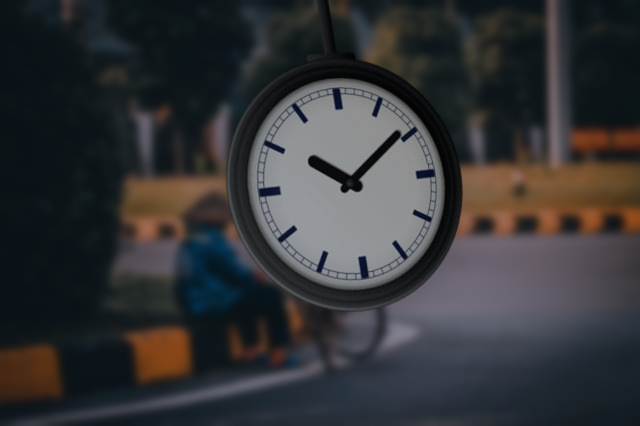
10:09
